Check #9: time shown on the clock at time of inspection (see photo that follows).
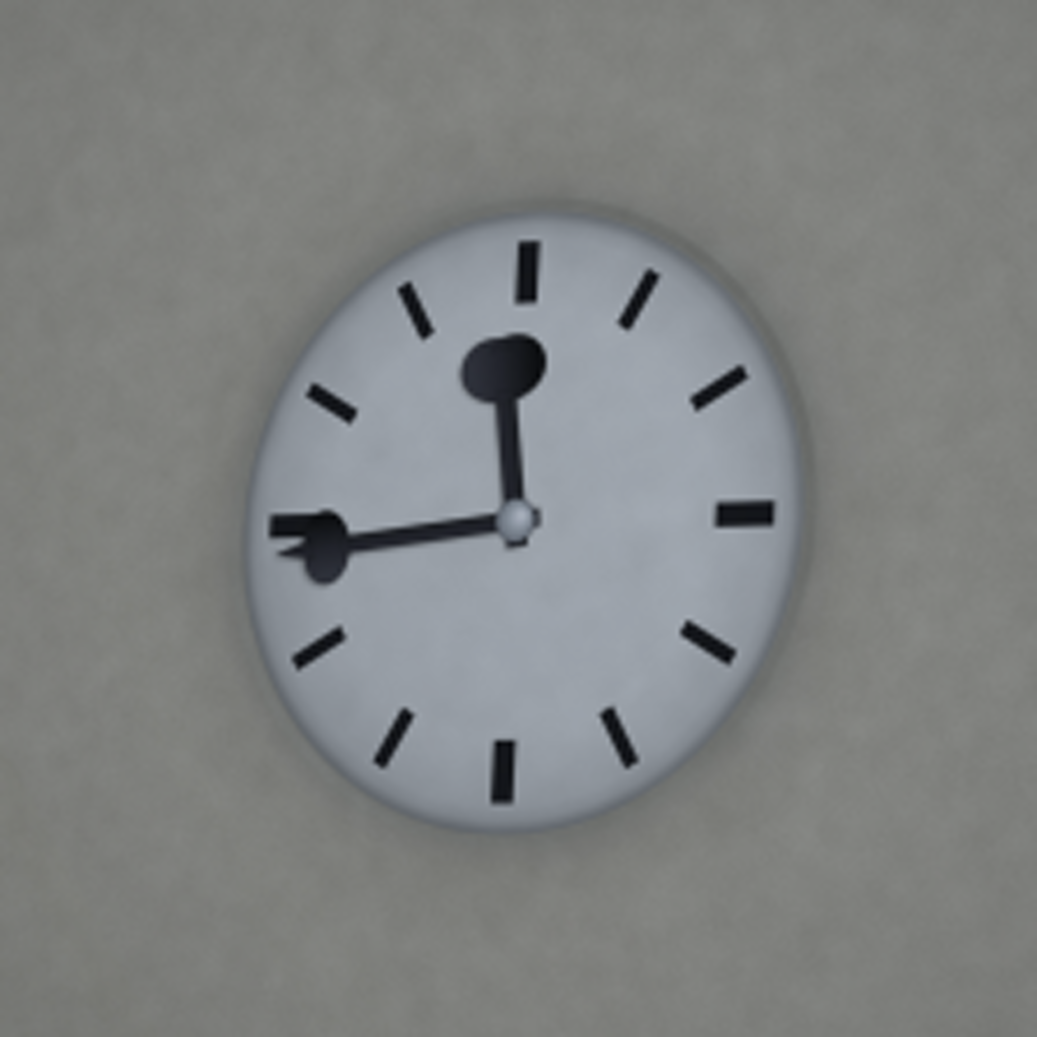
11:44
